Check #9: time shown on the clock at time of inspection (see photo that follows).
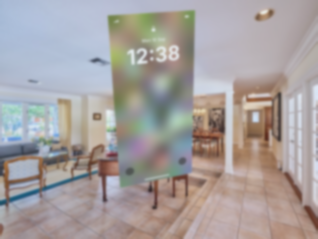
12:38
